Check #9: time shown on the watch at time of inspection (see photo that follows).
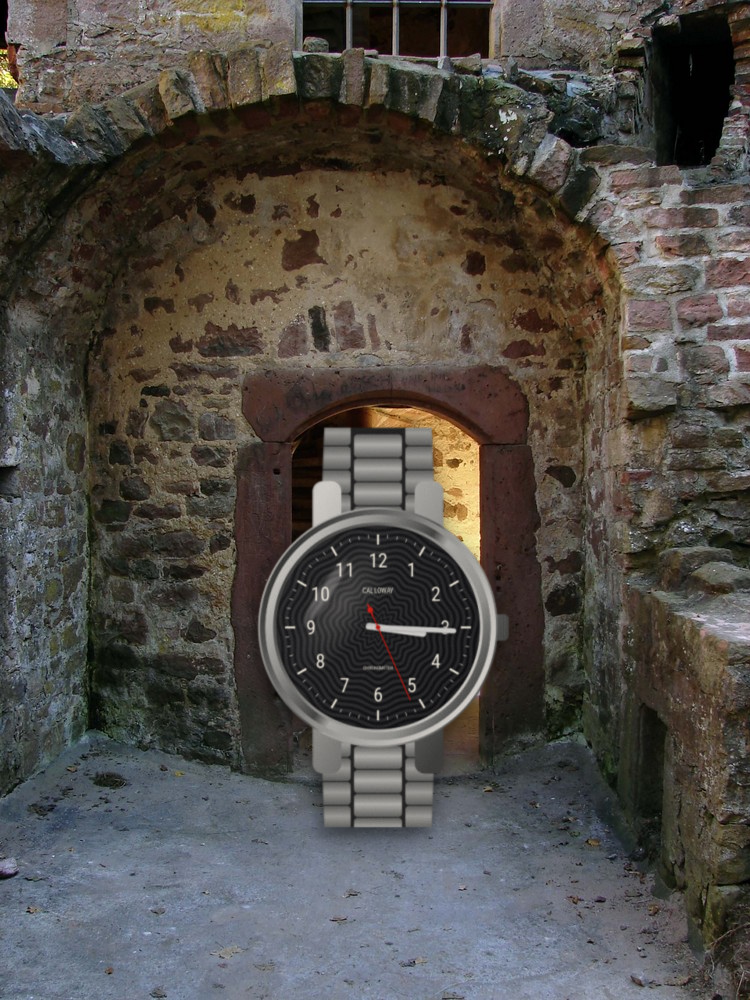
3:15:26
